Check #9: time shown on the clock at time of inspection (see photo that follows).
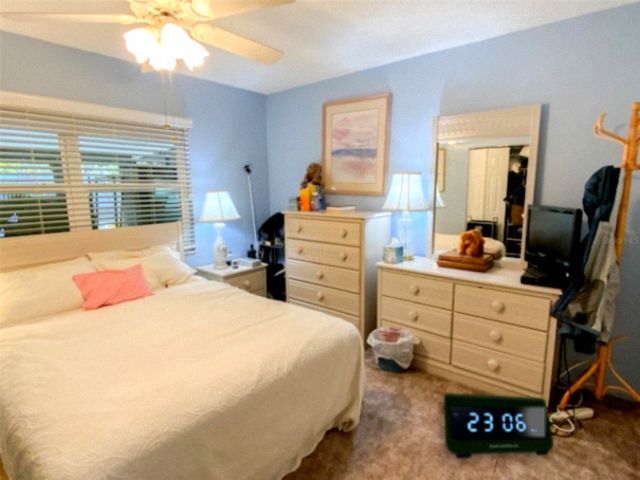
23:06
